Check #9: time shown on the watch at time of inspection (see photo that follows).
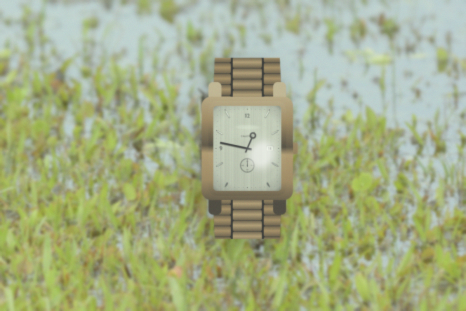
12:47
